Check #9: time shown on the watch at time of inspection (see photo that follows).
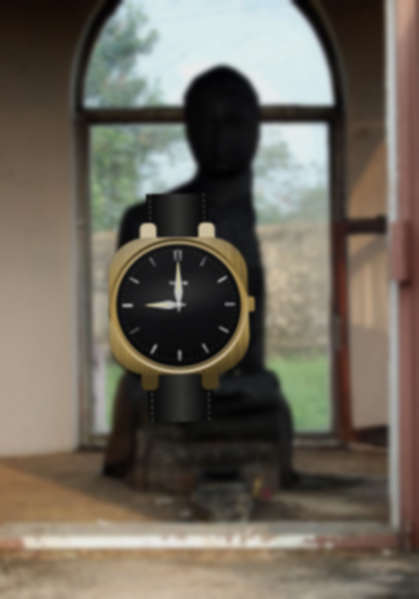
9:00
